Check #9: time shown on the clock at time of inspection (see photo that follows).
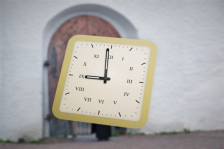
8:59
